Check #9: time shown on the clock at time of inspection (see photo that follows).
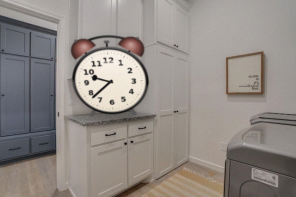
9:38
